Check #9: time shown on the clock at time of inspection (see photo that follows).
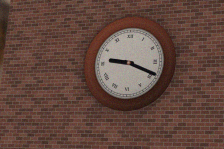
9:19
